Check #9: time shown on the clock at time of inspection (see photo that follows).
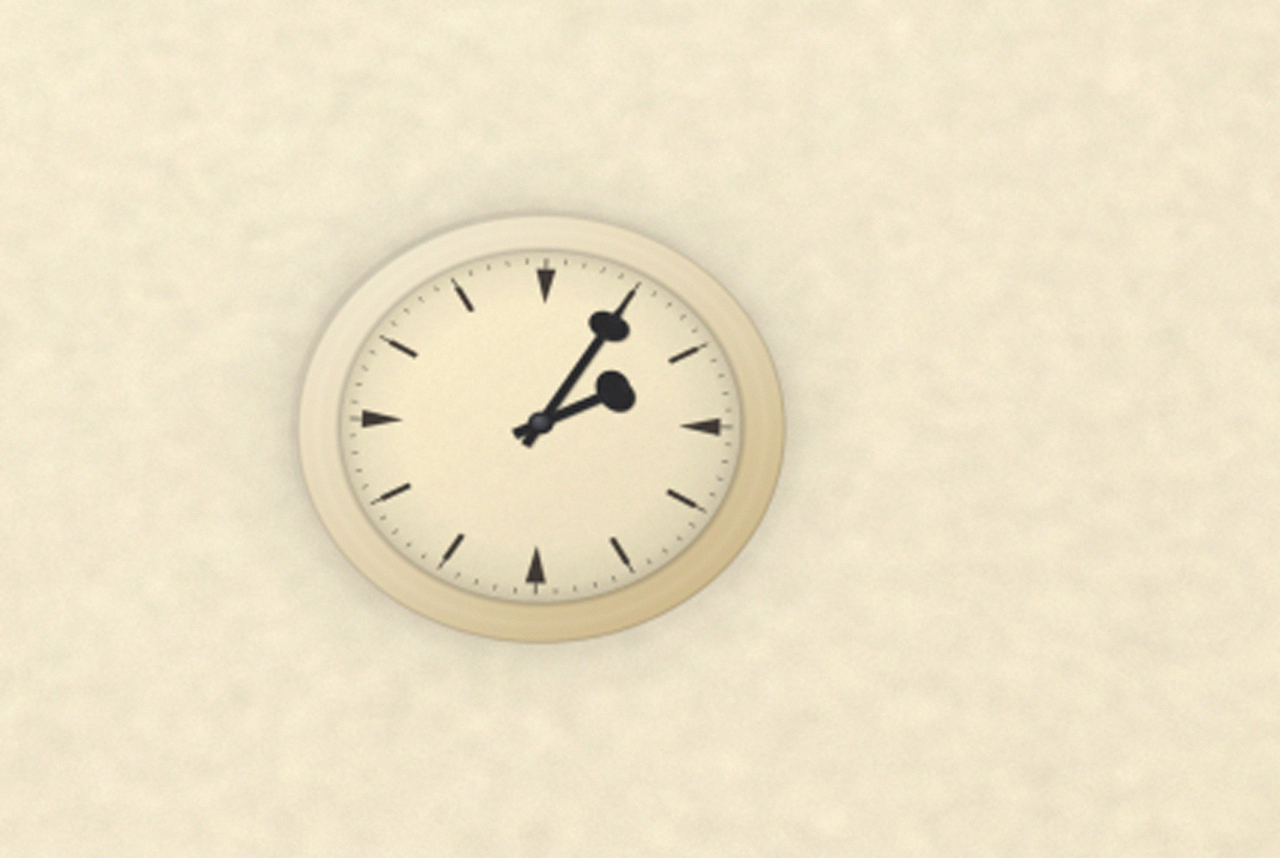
2:05
